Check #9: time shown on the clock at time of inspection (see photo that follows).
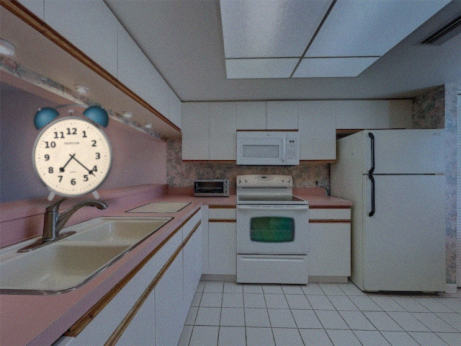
7:22
